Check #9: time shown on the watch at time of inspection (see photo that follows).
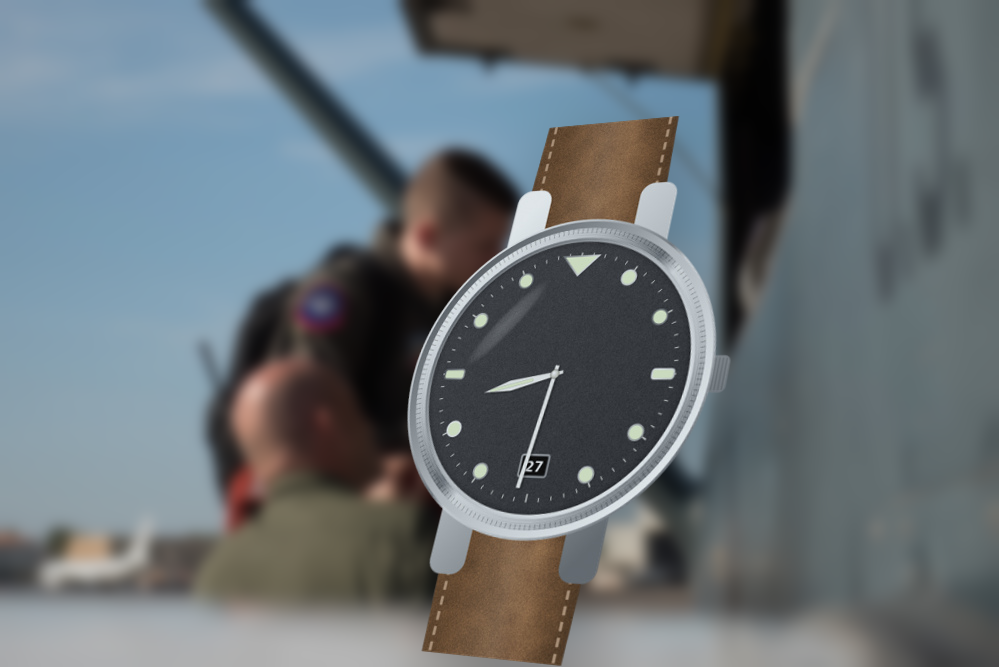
8:31
